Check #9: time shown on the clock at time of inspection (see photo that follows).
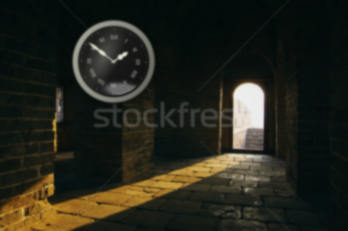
1:51
